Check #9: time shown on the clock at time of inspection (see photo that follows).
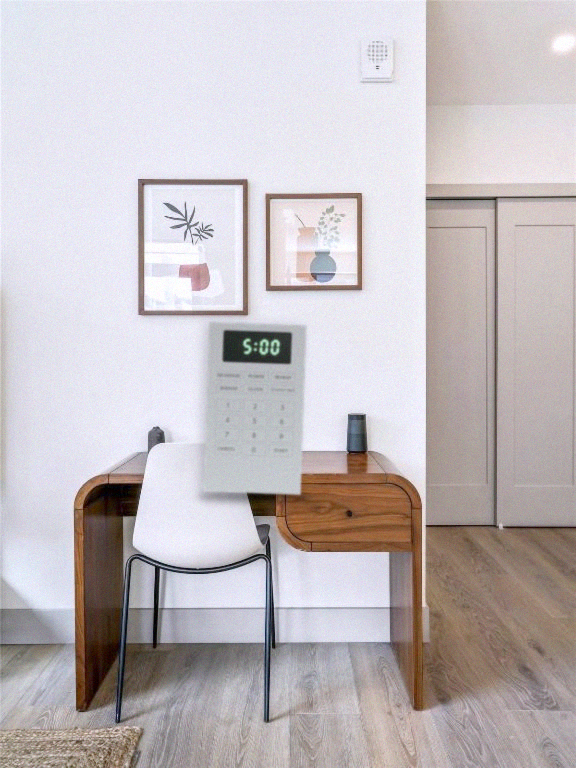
5:00
